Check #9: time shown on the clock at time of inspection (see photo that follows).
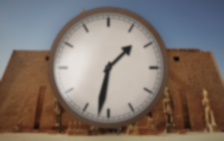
1:32
